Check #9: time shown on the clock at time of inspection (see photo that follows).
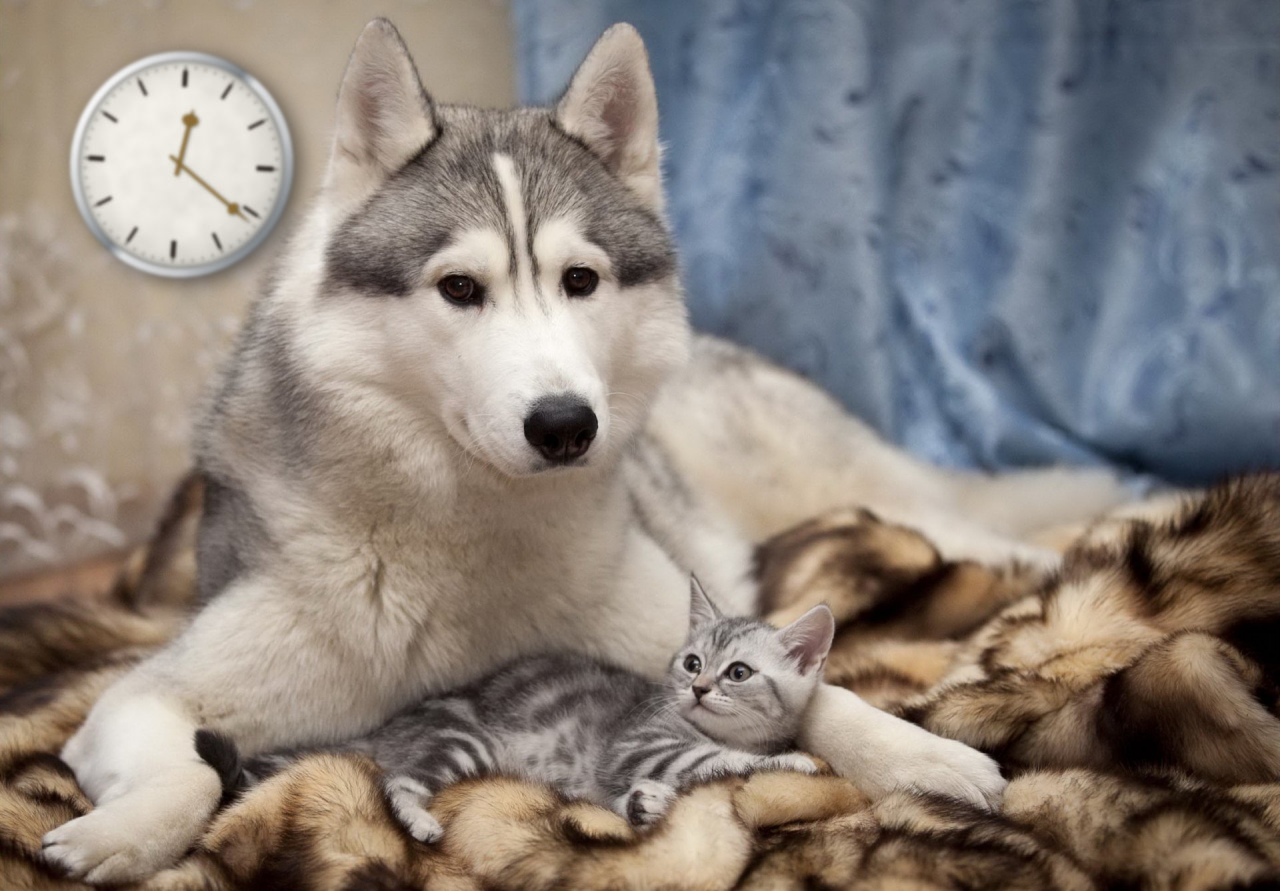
12:21
